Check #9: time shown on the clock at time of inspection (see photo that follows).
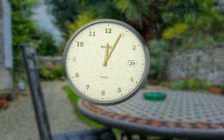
12:04
